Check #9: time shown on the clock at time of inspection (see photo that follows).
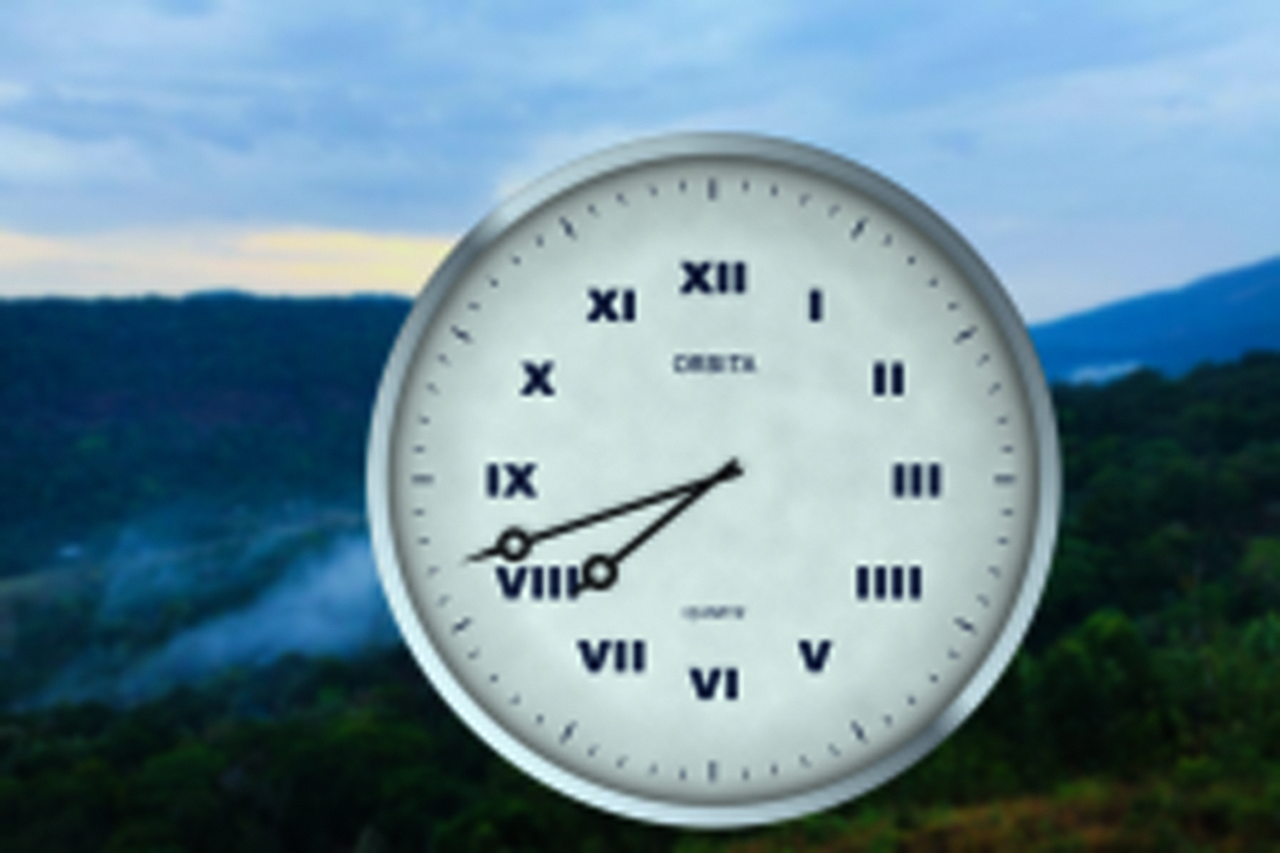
7:42
